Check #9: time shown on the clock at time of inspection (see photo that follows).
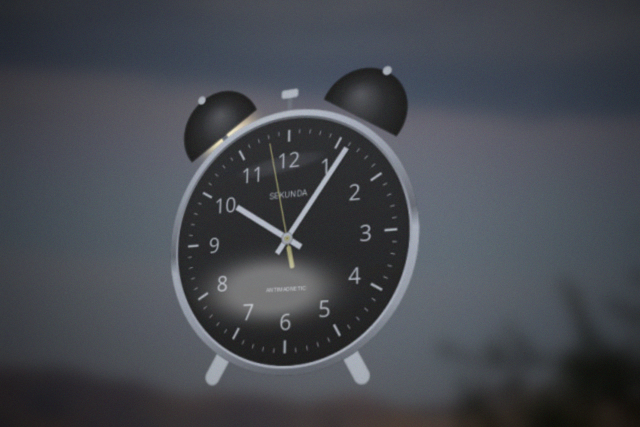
10:05:58
